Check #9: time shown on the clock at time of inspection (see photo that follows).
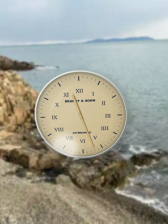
11:27
